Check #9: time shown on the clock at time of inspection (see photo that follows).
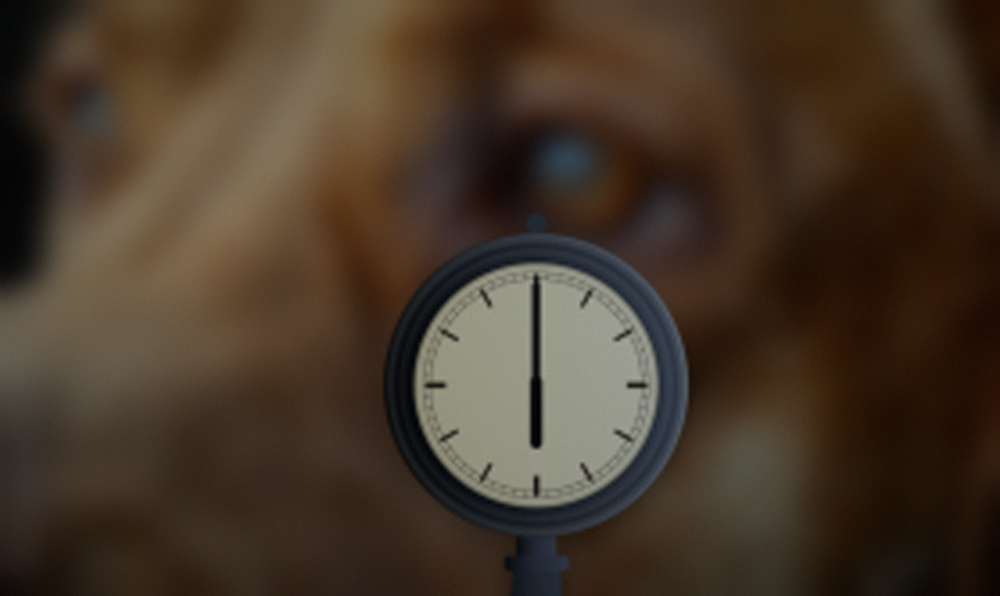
6:00
